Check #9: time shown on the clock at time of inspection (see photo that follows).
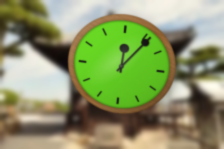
12:06
